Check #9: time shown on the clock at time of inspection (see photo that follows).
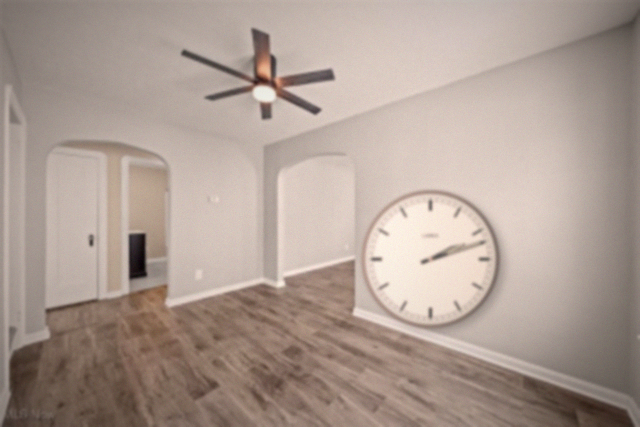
2:12
